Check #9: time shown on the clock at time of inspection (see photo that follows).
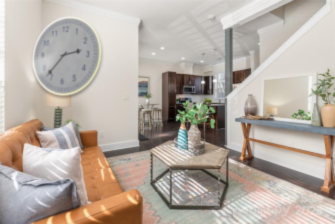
2:37
